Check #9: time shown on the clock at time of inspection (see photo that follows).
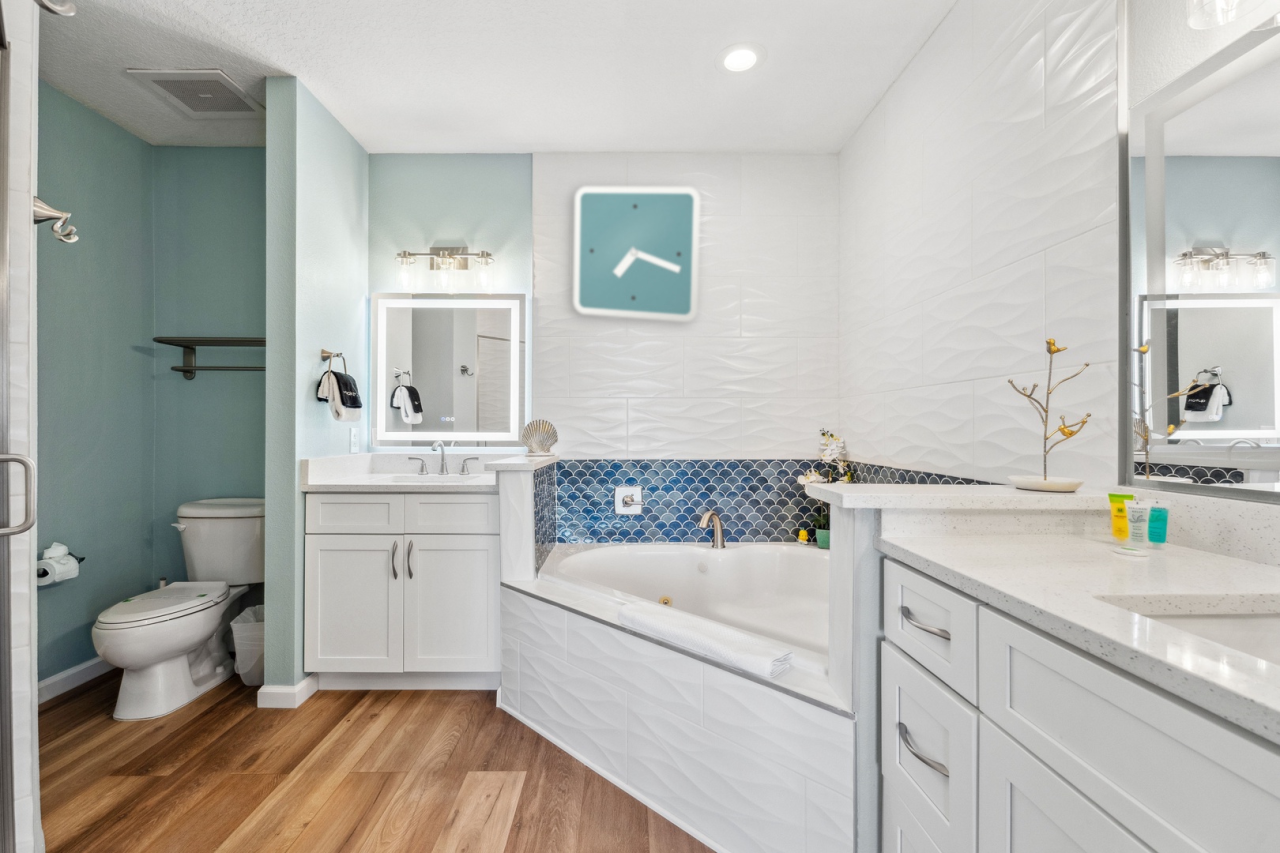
7:18
